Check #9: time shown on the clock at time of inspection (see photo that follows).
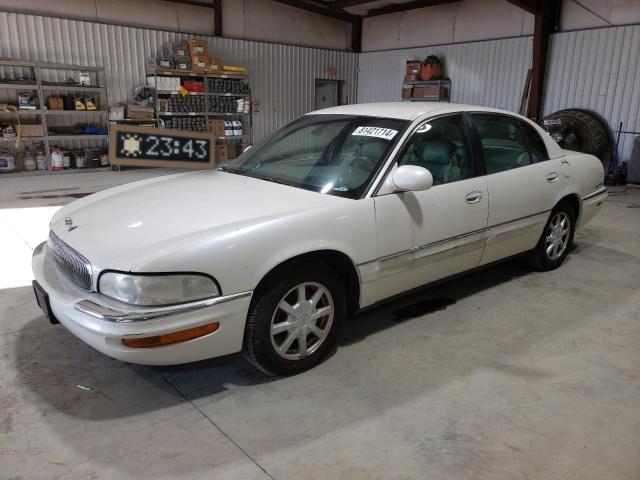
23:43
